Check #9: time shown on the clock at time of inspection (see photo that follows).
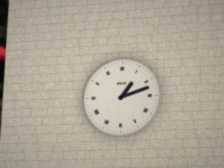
1:12
